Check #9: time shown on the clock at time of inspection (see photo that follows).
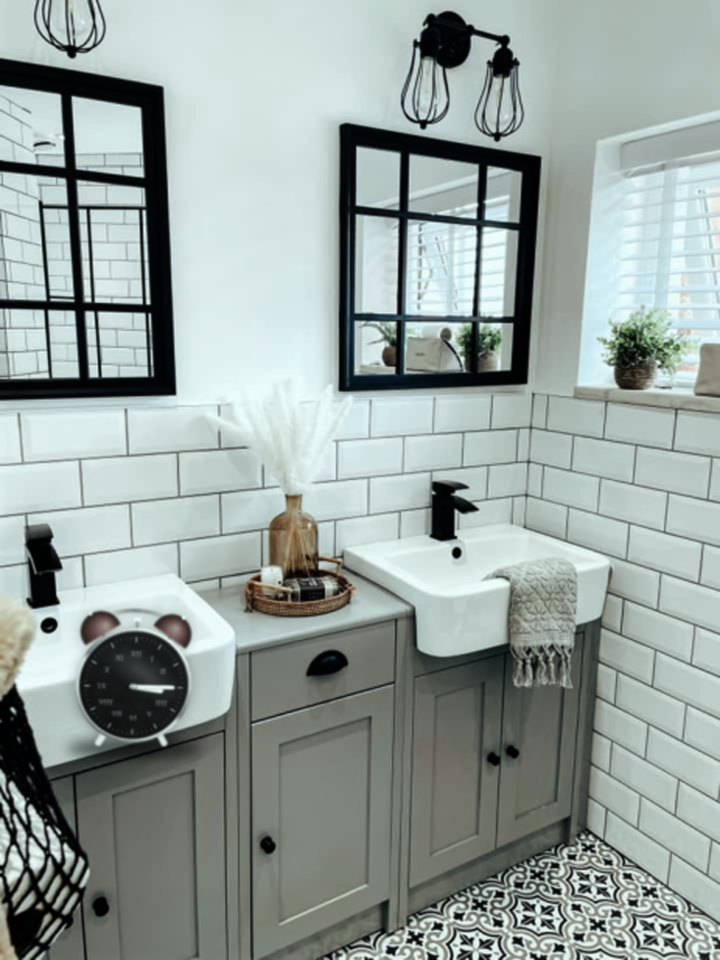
3:15
